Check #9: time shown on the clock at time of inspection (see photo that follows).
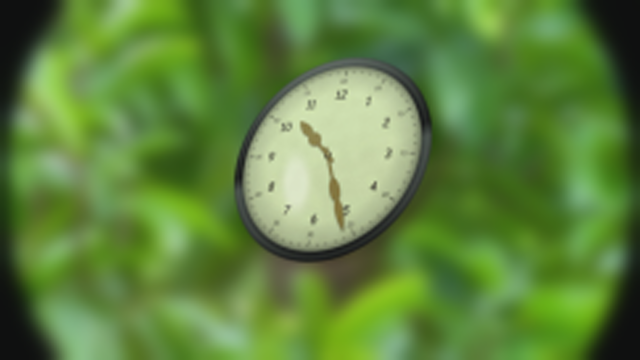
10:26
